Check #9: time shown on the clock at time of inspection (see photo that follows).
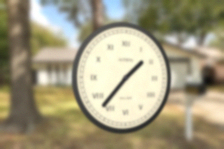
1:37
